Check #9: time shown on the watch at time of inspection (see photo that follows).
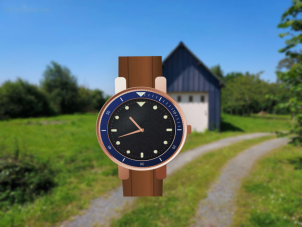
10:42
